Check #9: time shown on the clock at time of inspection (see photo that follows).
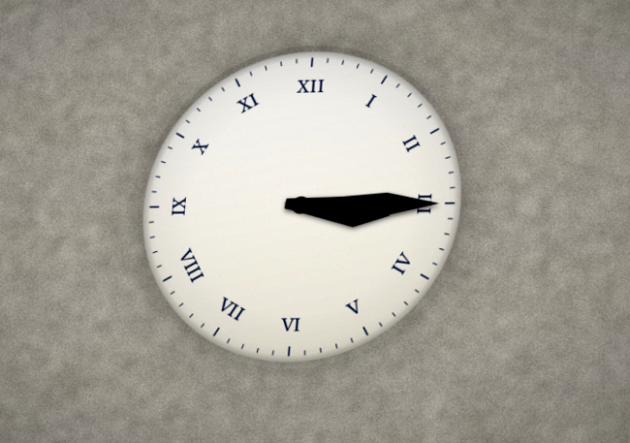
3:15
